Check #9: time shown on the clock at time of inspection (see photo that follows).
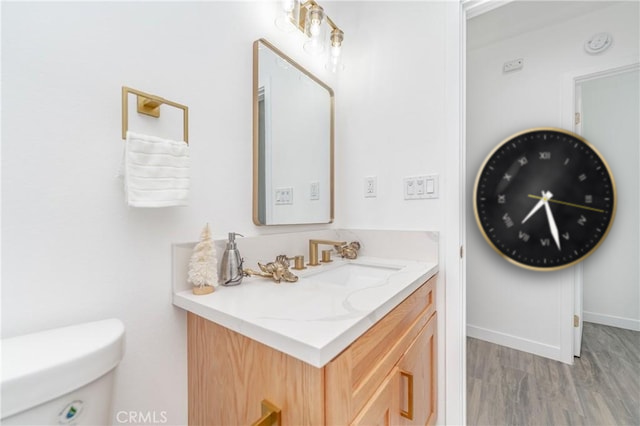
7:27:17
